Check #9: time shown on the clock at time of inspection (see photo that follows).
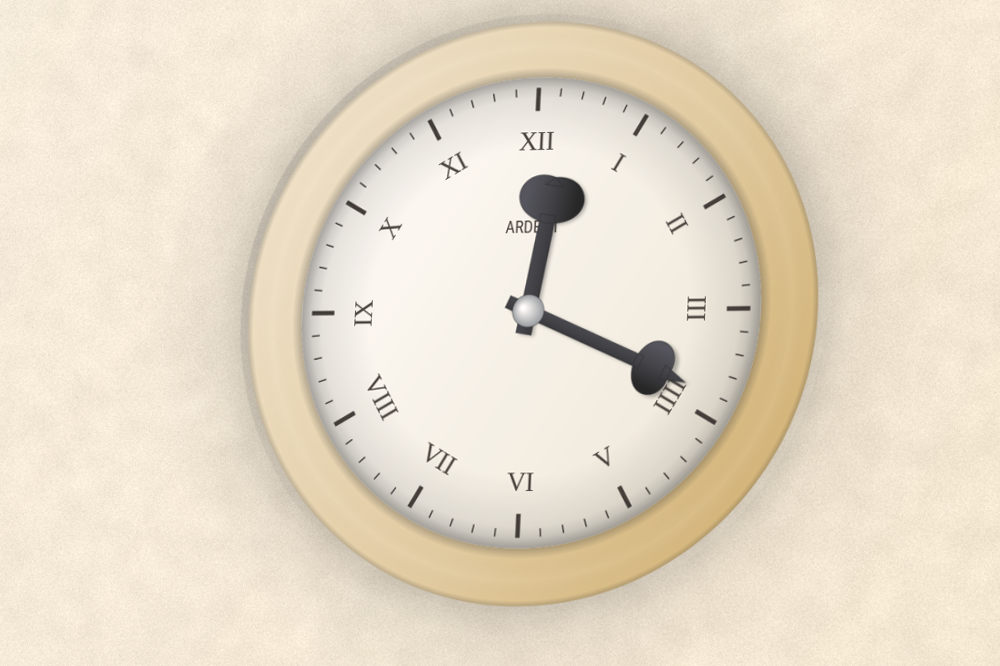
12:19
